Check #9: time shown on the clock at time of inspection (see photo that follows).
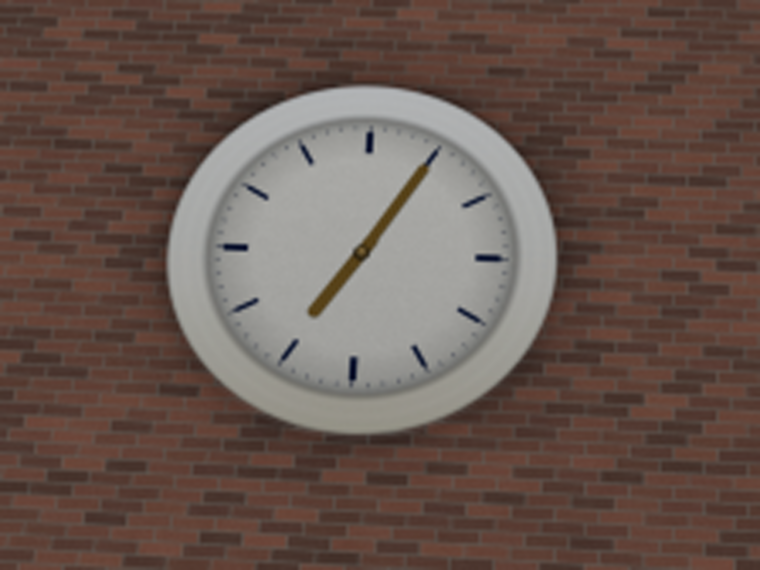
7:05
